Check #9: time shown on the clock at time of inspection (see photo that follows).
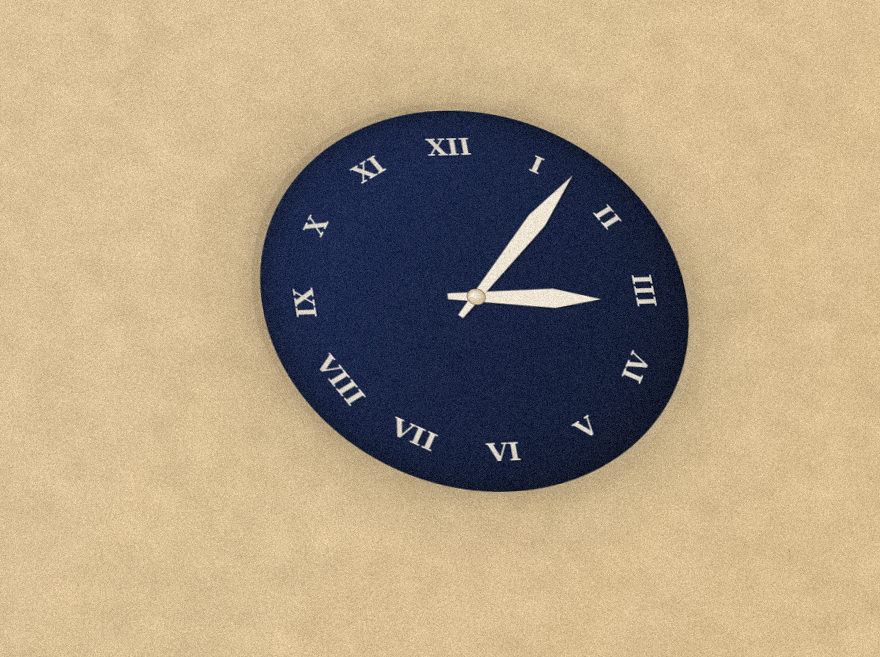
3:07
